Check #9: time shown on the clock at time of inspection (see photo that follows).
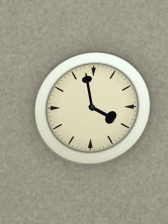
3:58
